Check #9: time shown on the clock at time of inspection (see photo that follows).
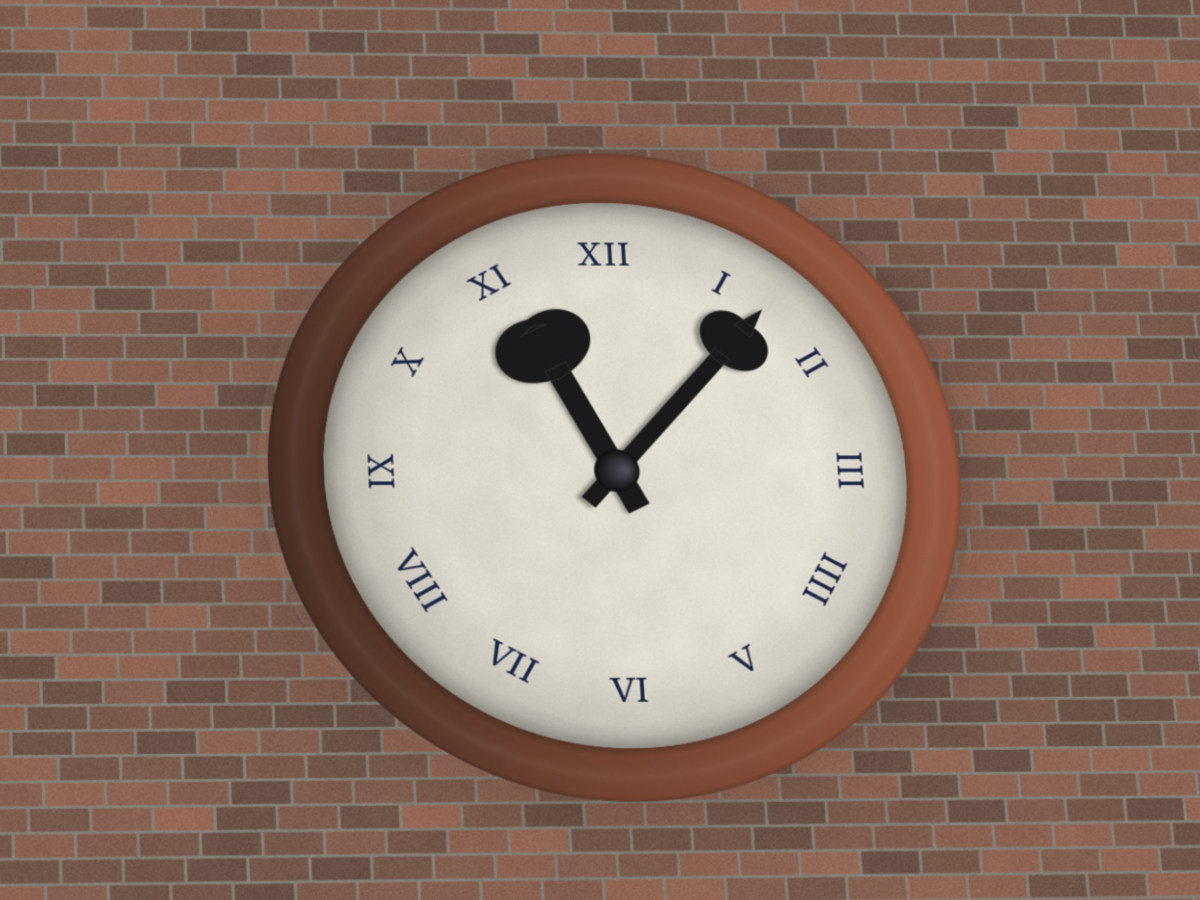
11:07
